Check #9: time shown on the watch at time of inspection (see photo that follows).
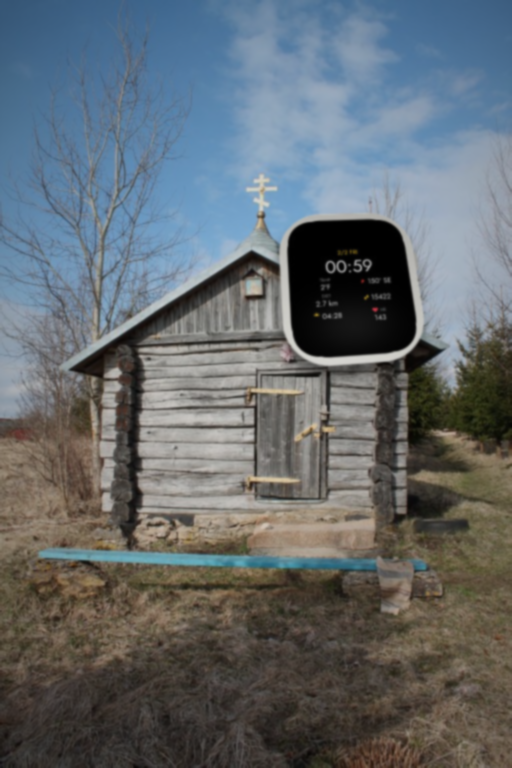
0:59
